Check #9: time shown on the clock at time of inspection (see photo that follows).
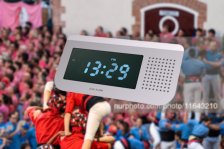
13:29
